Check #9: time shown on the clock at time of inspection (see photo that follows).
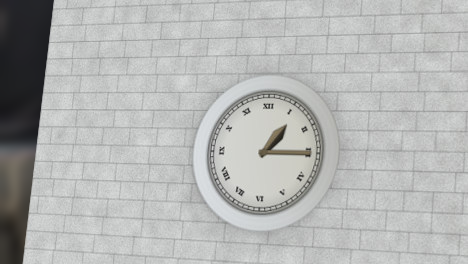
1:15
